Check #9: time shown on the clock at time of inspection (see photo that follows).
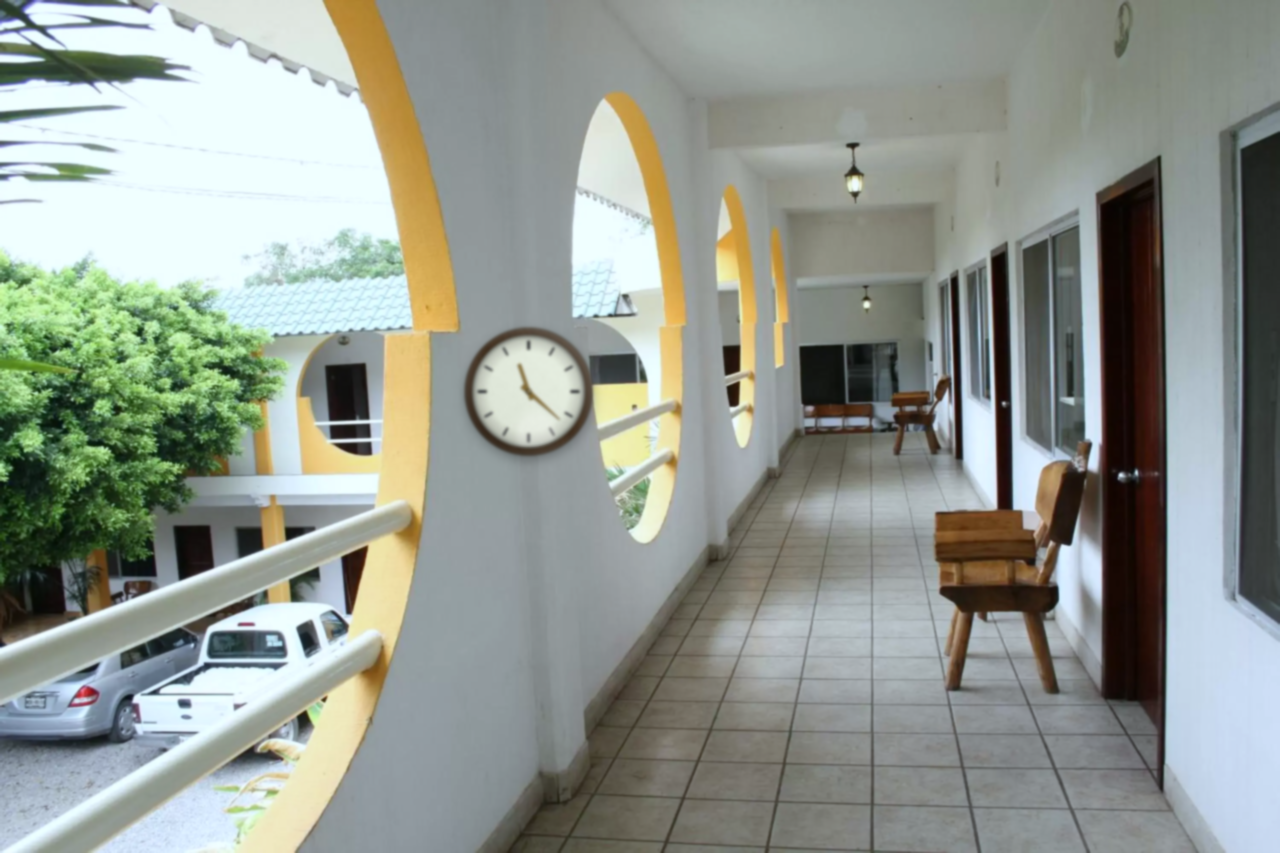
11:22
